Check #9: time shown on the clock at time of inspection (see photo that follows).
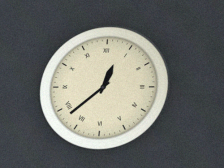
12:38
